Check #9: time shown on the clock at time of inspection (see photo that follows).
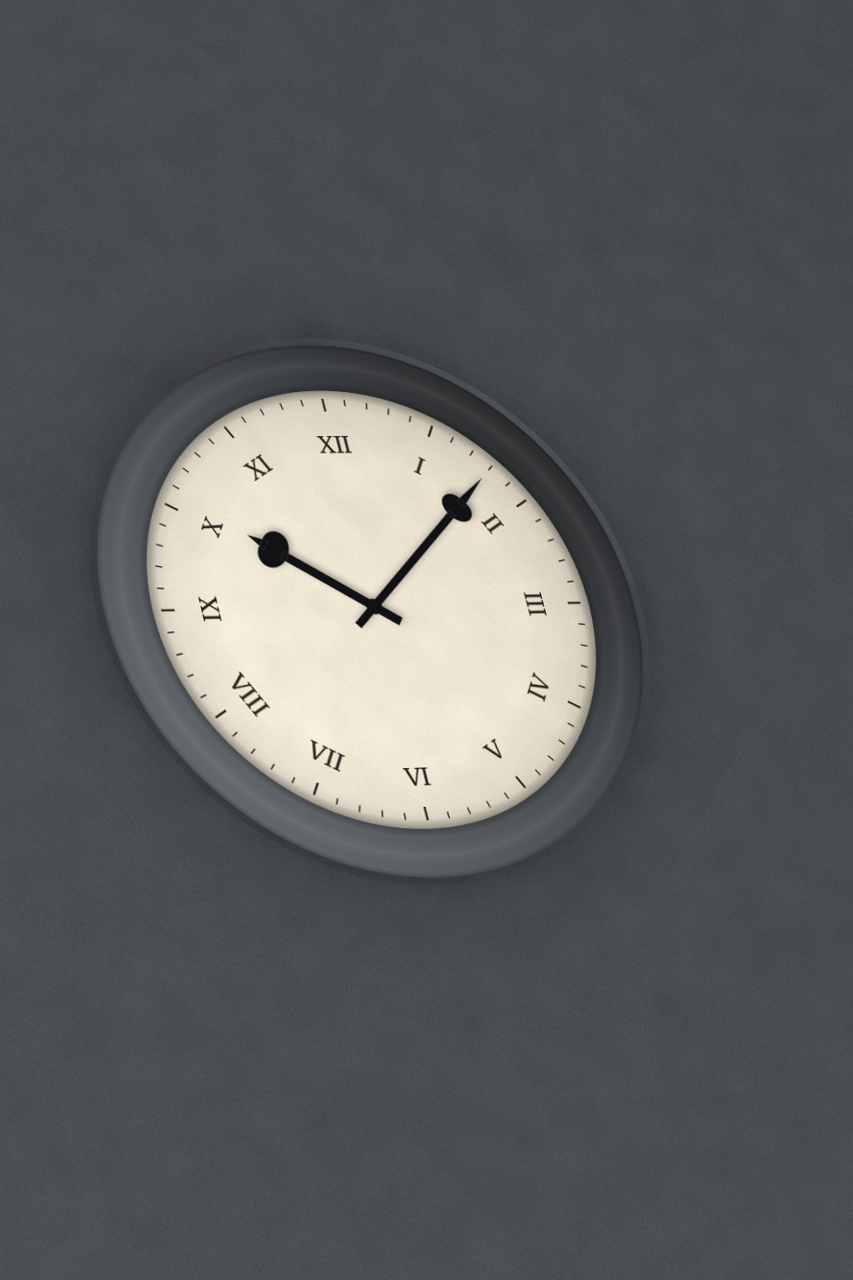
10:08
